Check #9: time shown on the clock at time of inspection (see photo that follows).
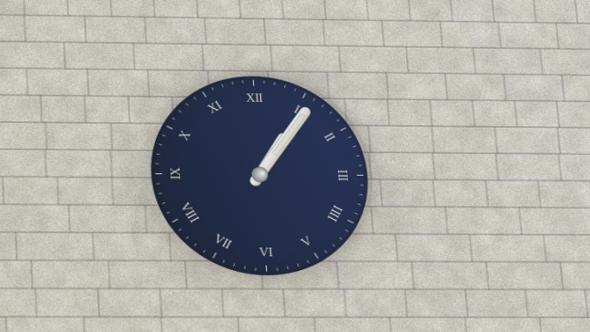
1:06
